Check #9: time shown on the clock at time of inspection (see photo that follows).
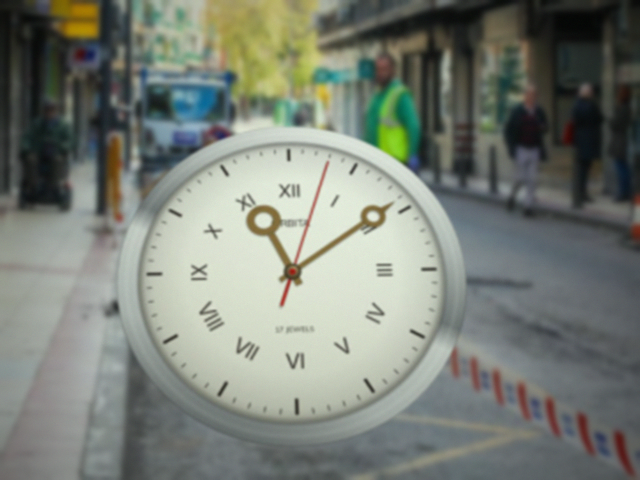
11:09:03
